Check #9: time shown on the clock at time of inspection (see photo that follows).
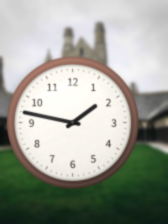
1:47
